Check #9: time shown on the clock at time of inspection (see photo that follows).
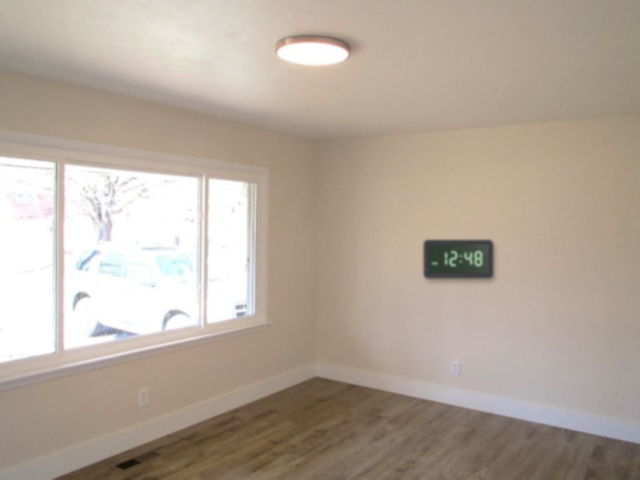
12:48
